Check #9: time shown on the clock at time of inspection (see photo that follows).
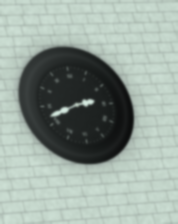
2:42
